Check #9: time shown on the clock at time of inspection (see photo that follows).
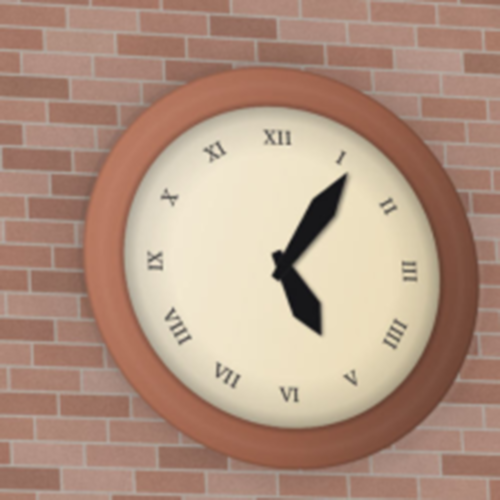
5:06
